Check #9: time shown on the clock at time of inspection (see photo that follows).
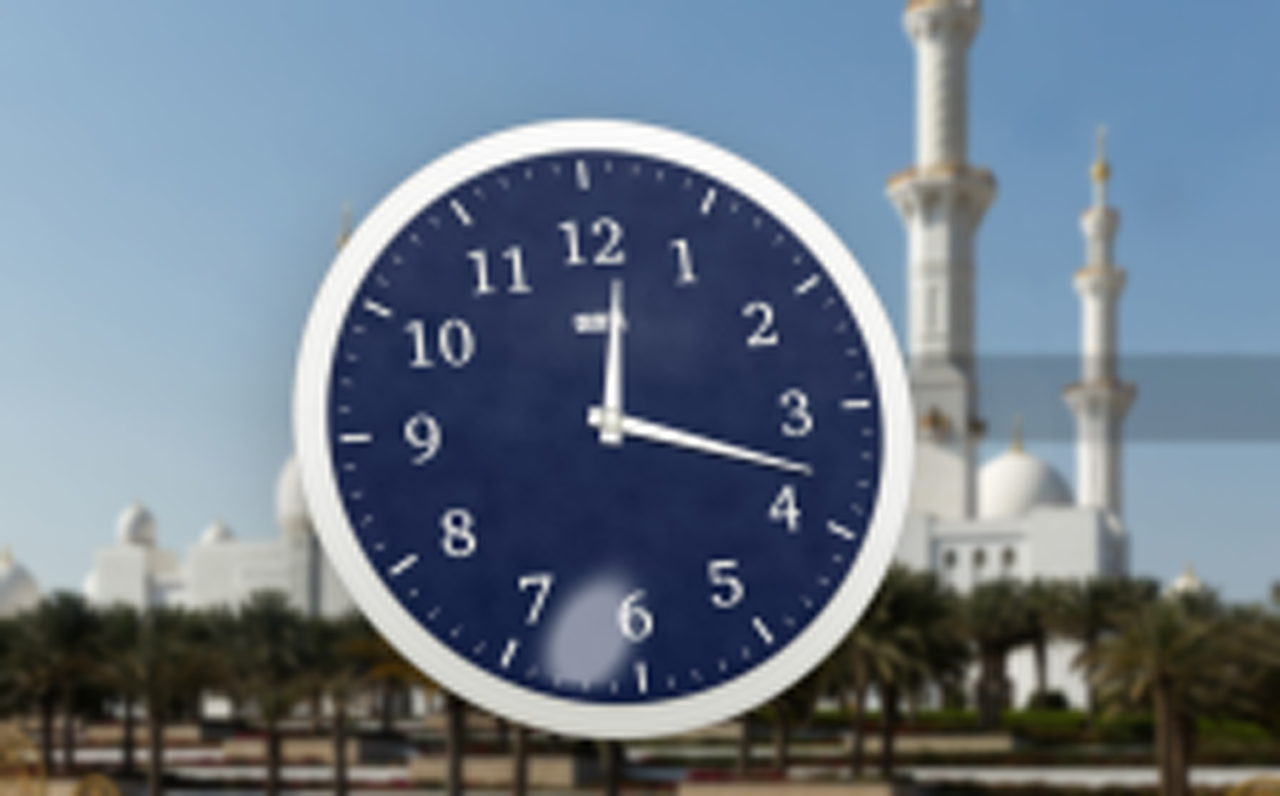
12:18
